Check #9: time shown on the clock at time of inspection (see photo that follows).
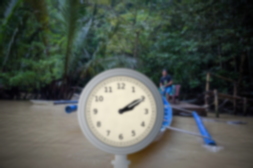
2:10
